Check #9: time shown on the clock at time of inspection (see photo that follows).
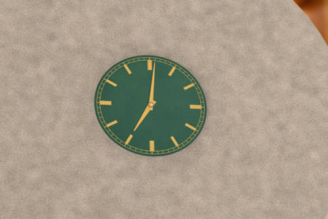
7:01
